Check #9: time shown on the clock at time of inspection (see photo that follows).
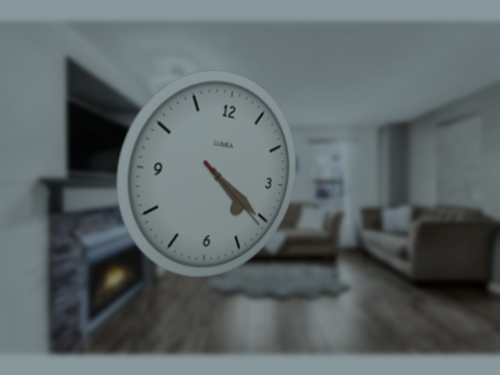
4:20:21
